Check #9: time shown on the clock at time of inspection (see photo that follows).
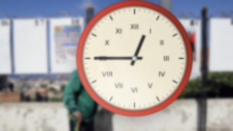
12:45
